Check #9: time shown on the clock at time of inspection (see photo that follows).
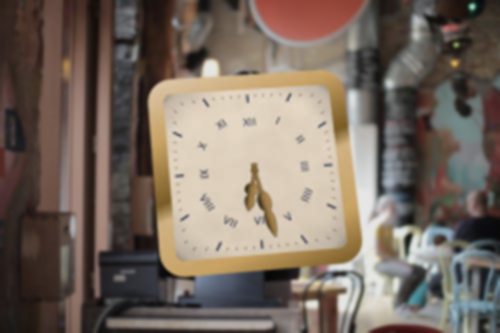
6:28
